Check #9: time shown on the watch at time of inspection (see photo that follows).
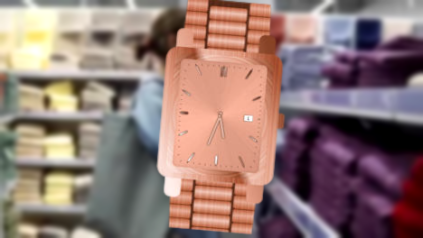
5:33
